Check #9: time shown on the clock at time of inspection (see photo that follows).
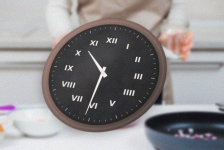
10:31
